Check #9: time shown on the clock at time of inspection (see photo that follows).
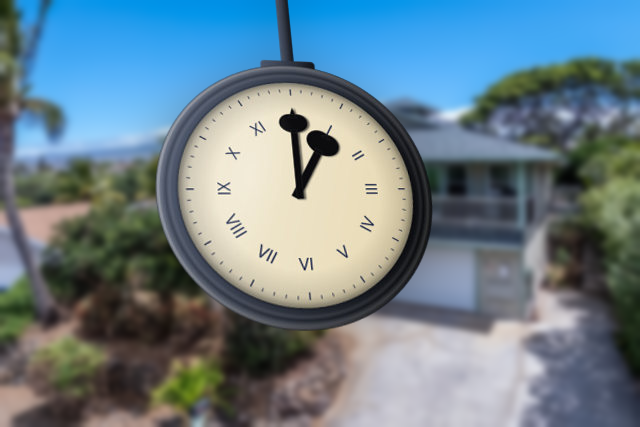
1:00
